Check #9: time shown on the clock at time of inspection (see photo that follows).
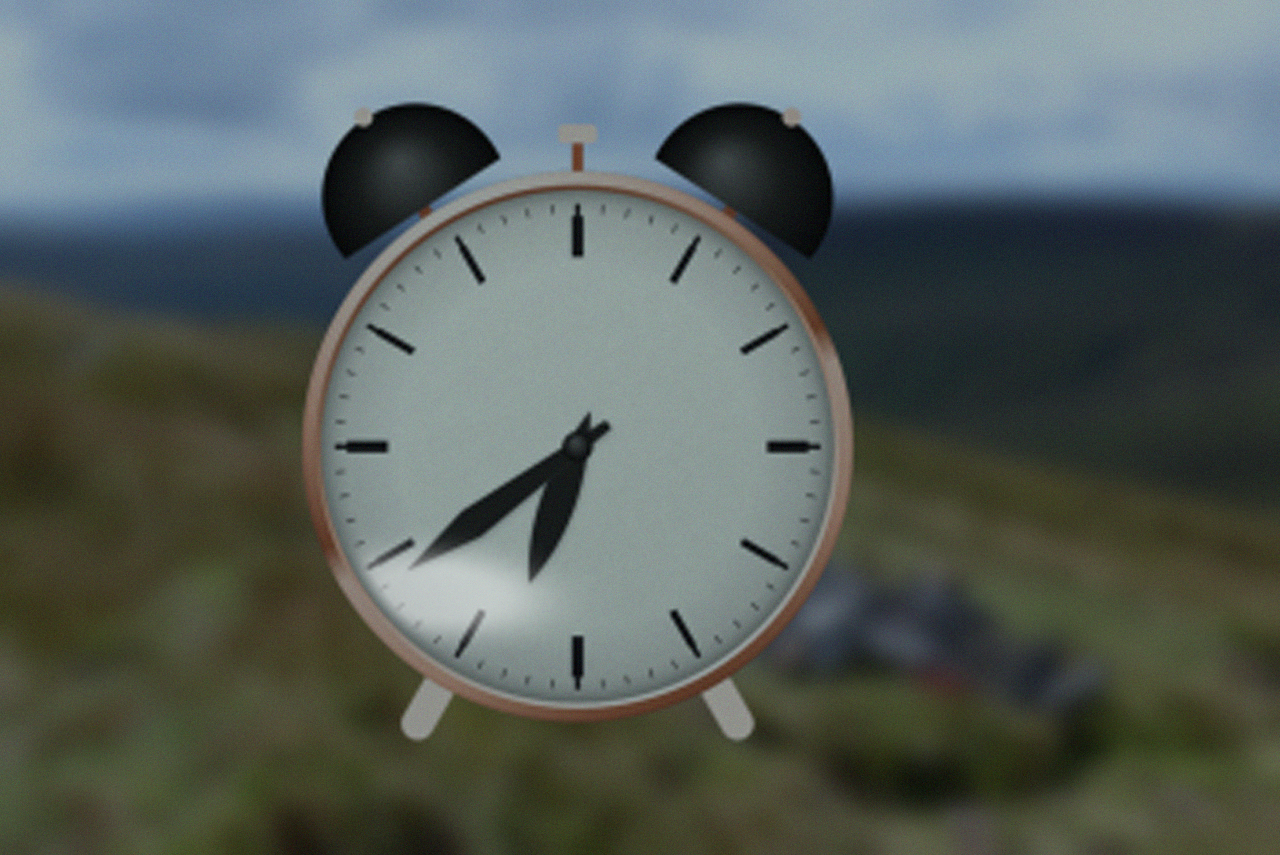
6:39
